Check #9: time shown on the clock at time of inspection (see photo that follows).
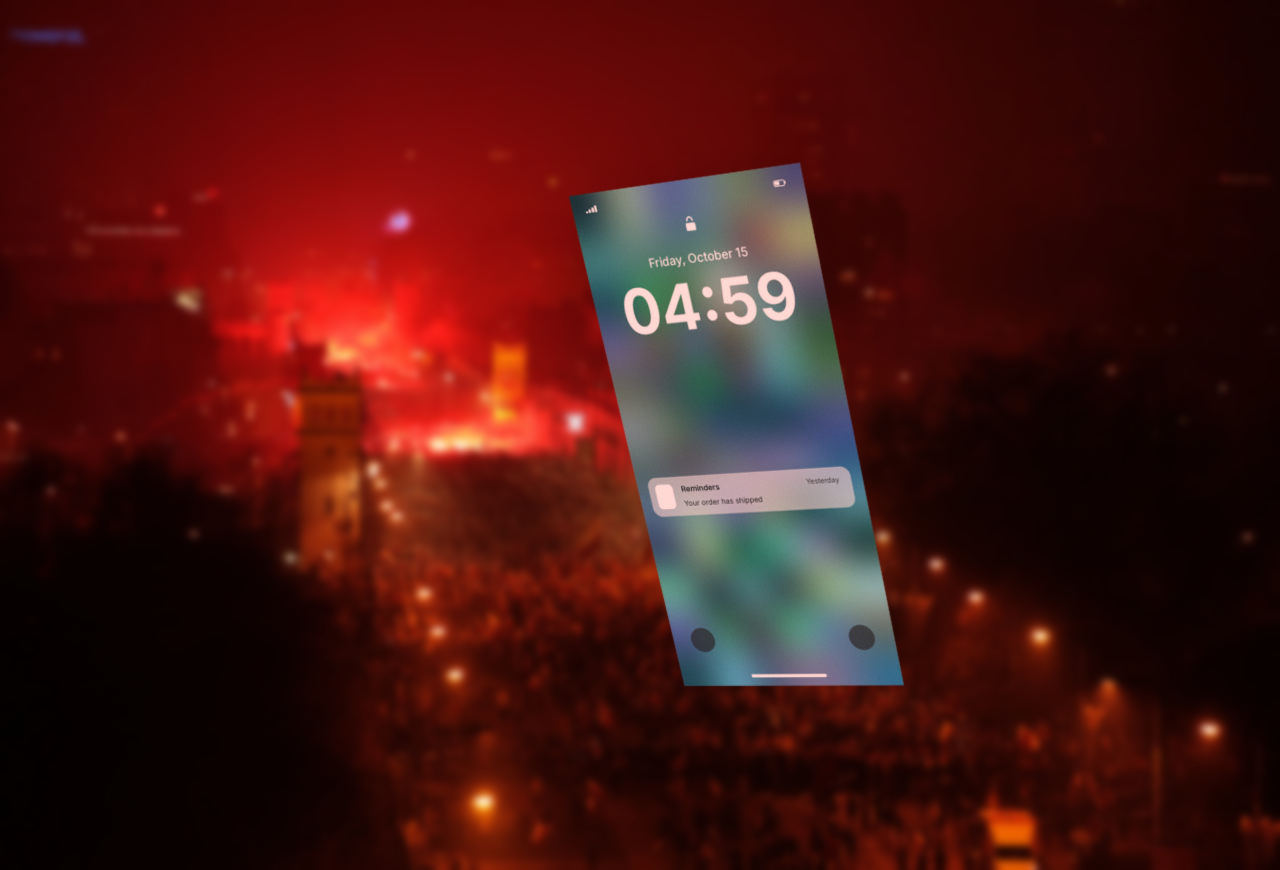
4:59
